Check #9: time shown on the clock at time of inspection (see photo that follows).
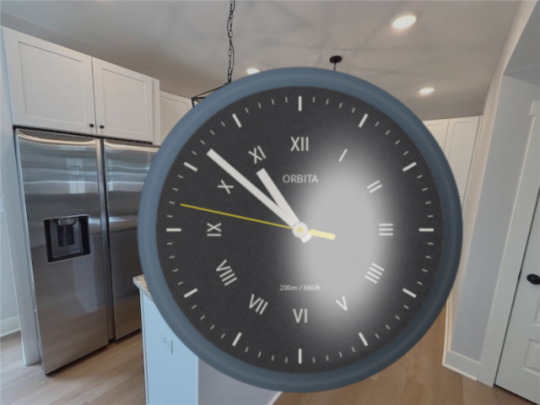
10:51:47
